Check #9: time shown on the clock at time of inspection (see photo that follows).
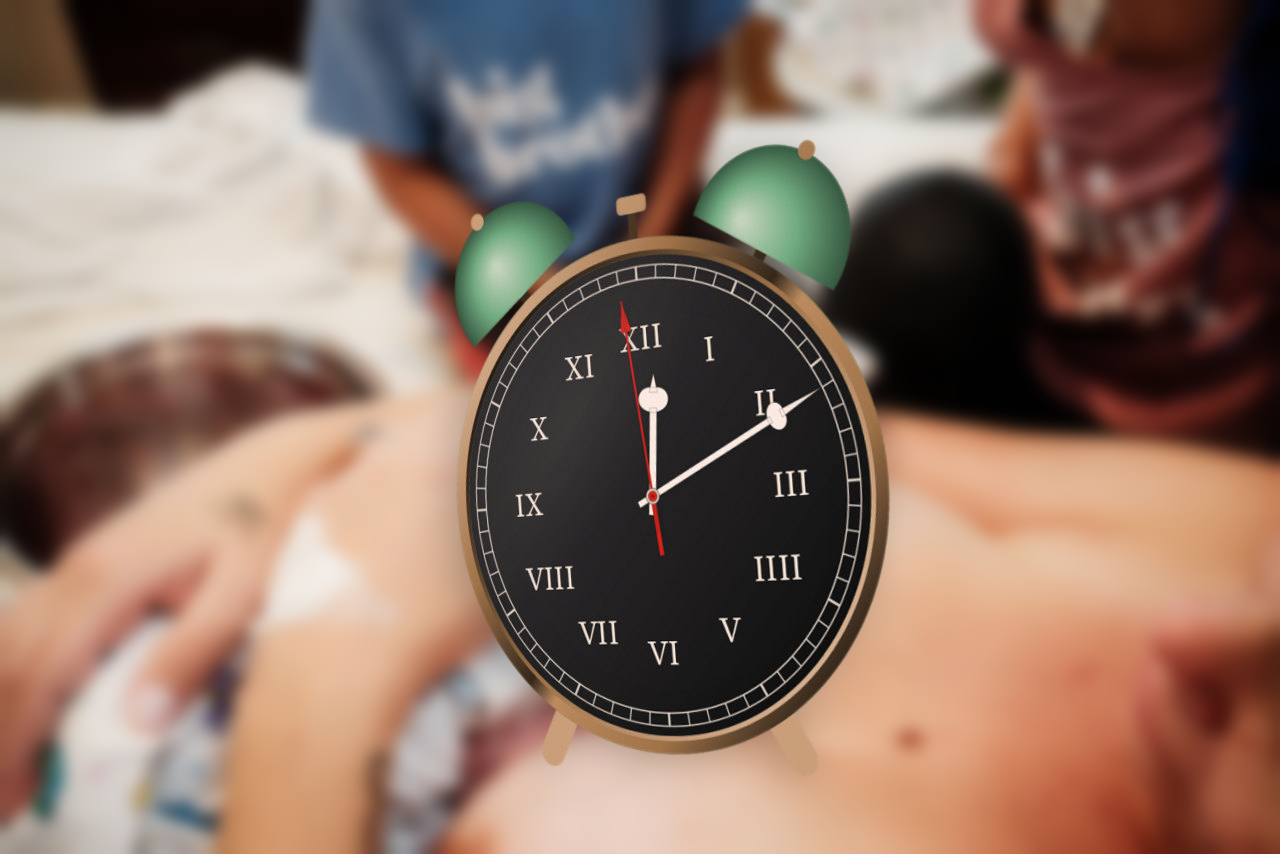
12:10:59
